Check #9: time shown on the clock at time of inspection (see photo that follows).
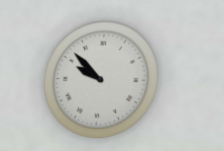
9:52
